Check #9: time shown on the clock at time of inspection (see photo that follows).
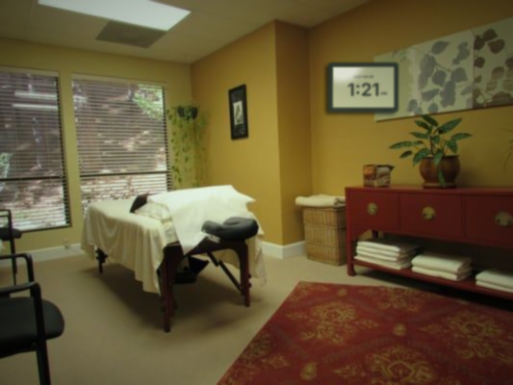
1:21
